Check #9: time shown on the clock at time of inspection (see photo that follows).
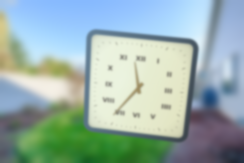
11:36
